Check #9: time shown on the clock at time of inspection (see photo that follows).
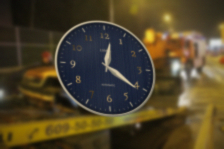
12:21
